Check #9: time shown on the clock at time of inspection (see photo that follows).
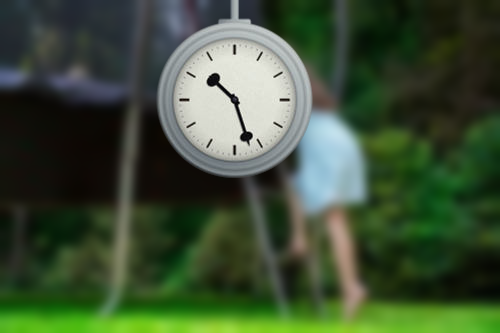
10:27
